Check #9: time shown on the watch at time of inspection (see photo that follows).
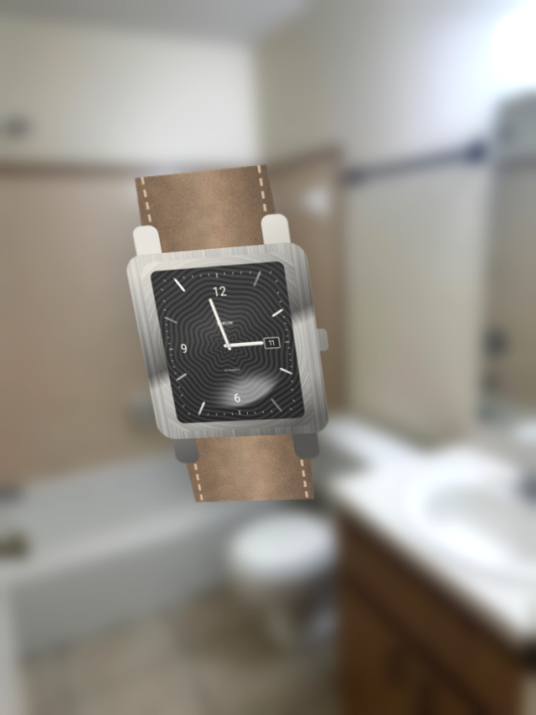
2:58
